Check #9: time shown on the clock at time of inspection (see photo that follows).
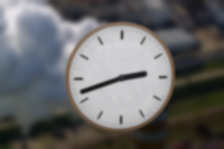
2:42
